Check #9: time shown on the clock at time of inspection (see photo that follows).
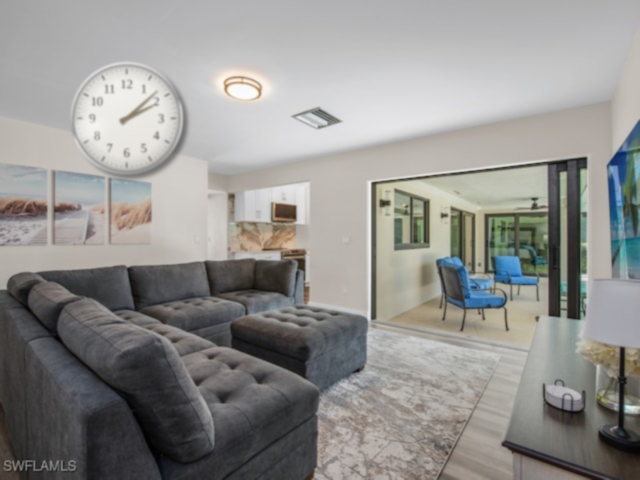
2:08
